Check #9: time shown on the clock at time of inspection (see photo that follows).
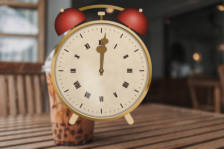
12:01
